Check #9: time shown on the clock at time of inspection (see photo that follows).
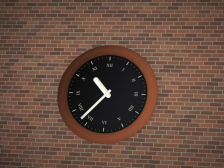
10:37
